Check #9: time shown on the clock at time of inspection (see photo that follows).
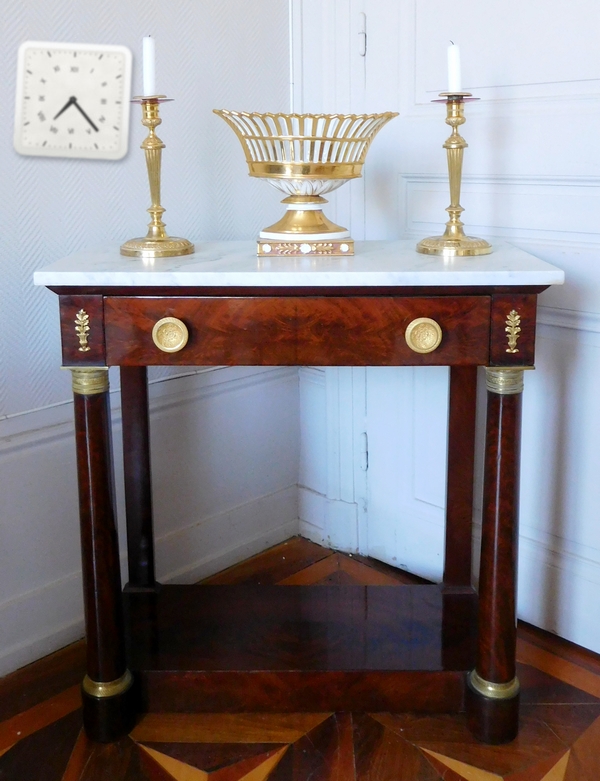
7:23
